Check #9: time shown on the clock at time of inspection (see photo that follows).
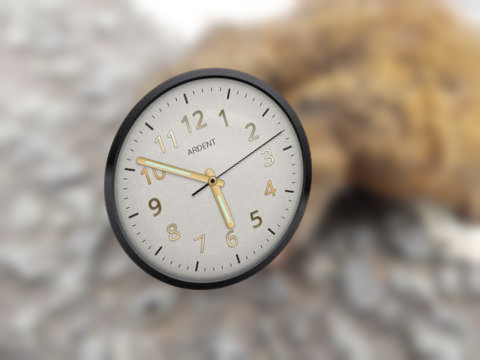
5:51:13
